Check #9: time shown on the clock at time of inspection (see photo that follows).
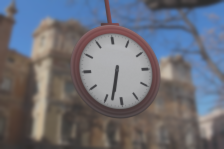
6:33
